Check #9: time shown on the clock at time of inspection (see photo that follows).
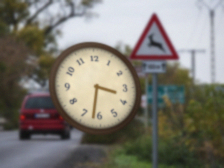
3:32
